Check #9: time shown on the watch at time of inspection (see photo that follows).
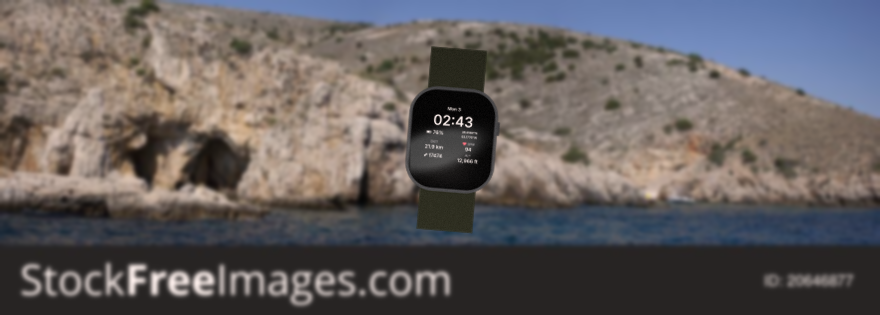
2:43
